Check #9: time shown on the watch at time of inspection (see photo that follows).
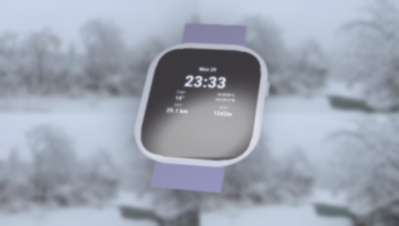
23:33
